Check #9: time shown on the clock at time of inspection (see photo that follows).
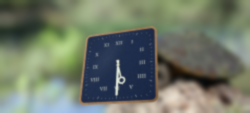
5:30
